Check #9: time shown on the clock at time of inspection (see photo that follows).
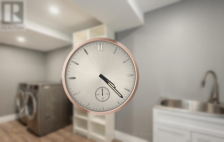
4:23
